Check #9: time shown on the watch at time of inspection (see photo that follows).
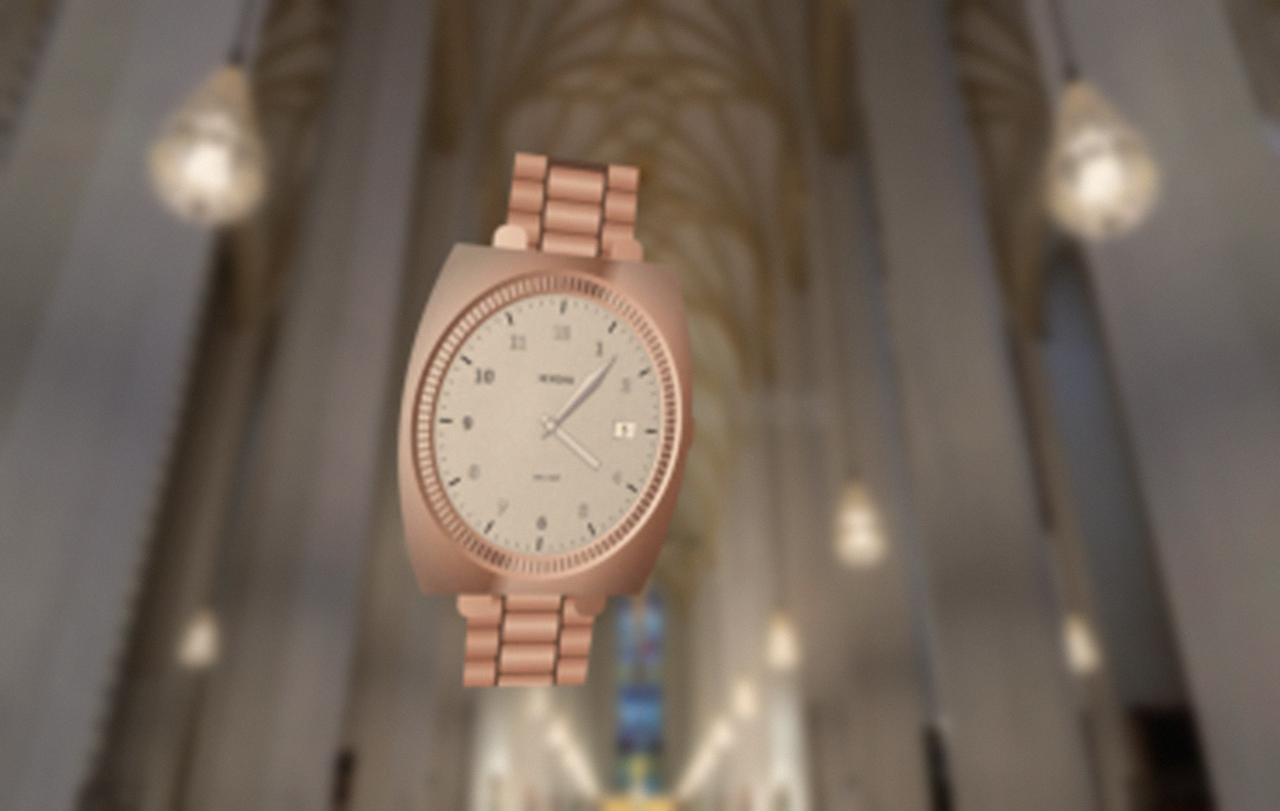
4:07
